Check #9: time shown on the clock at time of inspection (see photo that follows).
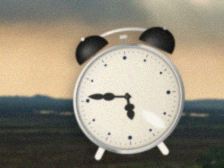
5:46
